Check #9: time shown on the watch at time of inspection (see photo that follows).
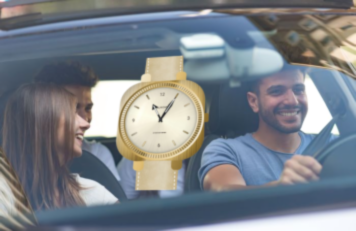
11:05
